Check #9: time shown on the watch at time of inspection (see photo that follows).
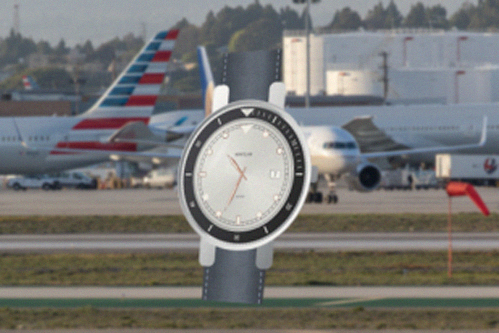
10:34
